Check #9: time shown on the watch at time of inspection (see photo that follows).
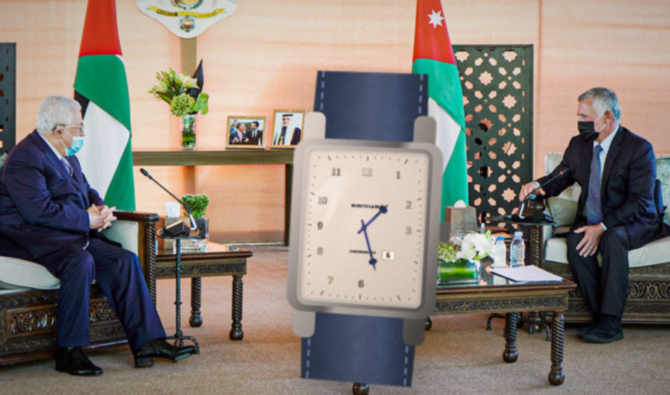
1:27
